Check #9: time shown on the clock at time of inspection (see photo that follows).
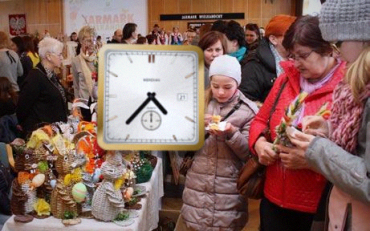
4:37
